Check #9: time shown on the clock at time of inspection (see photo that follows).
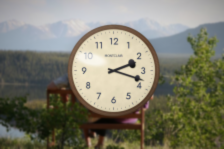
2:18
